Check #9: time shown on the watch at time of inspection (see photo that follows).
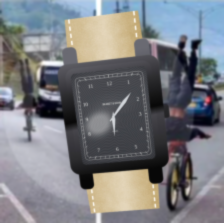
6:07
